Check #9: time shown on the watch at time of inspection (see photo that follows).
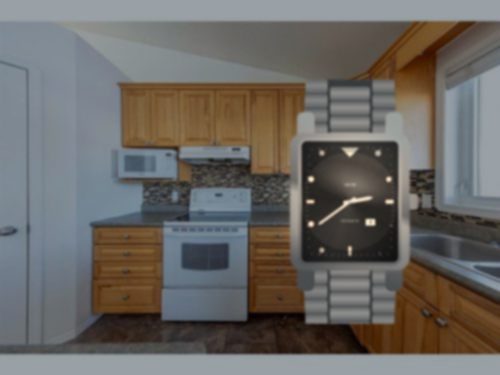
2:39
